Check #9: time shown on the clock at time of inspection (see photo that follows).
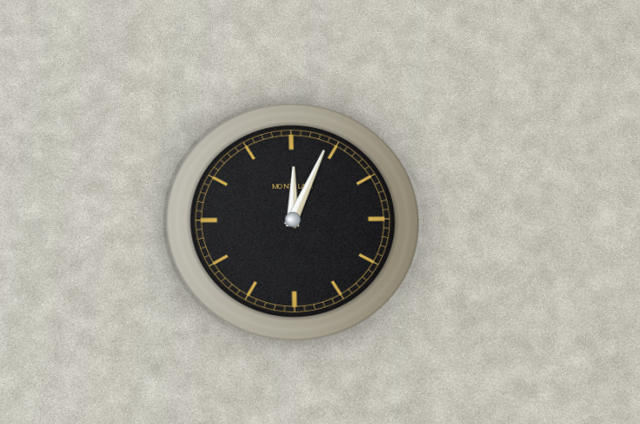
12:04
